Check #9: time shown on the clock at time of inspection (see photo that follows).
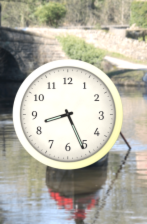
8:26
